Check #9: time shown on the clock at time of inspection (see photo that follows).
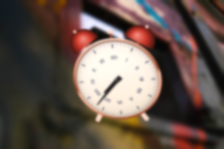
7:37
